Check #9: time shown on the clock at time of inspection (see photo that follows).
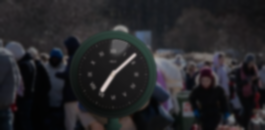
7:08
